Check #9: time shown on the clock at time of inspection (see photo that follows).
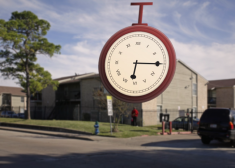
6:15
